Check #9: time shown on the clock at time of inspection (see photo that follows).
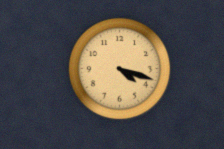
4:18
